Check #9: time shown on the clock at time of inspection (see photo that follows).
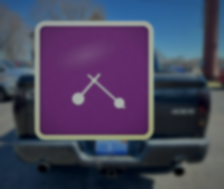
7:22
